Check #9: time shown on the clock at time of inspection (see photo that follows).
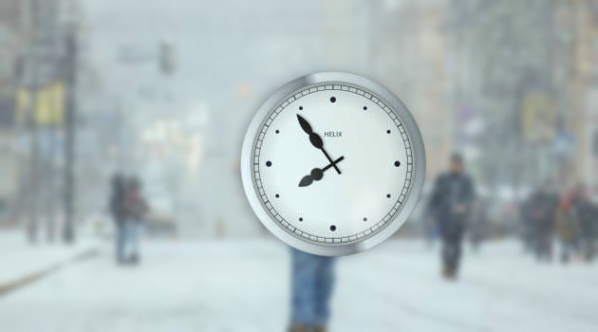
7:54
